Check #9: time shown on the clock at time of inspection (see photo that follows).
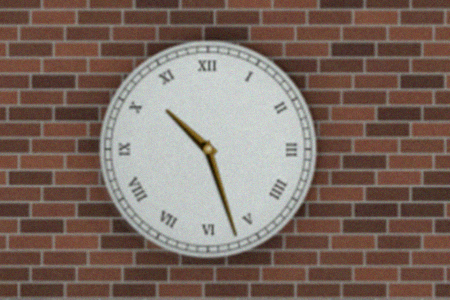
10:27
